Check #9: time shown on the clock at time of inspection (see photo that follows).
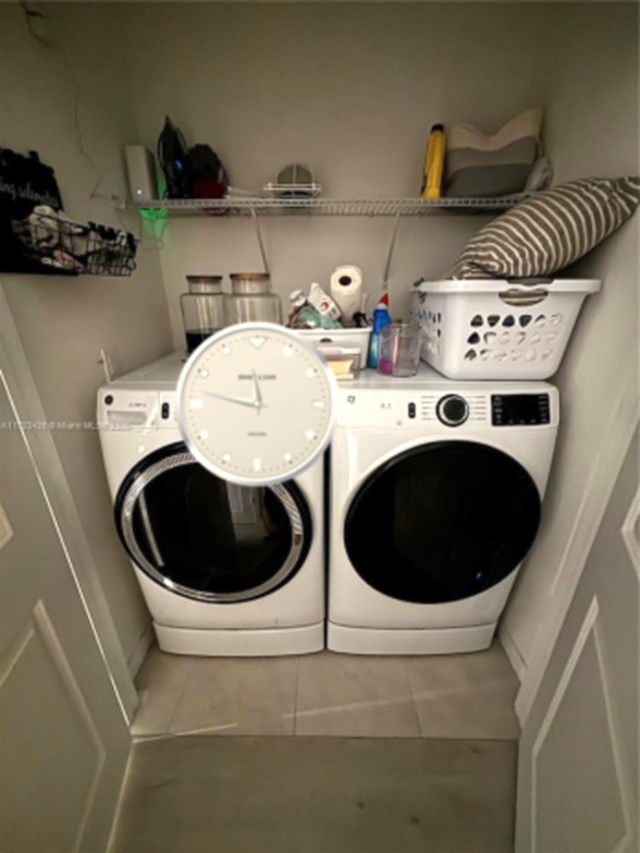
11:47
